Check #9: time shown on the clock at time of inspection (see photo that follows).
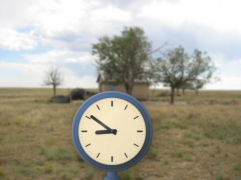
8:51
